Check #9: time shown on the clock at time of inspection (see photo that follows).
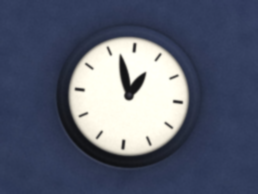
12:57
